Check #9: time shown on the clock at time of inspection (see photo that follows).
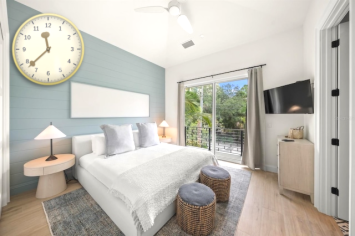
11:38
